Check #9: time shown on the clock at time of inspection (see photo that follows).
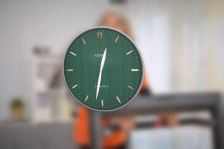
12:32
